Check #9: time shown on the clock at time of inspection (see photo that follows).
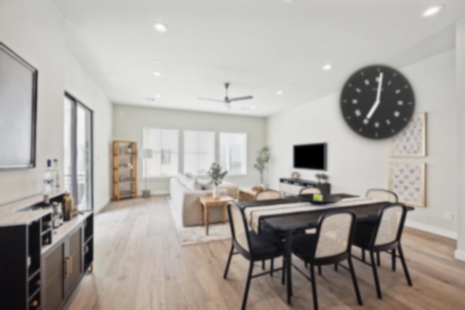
7:01
